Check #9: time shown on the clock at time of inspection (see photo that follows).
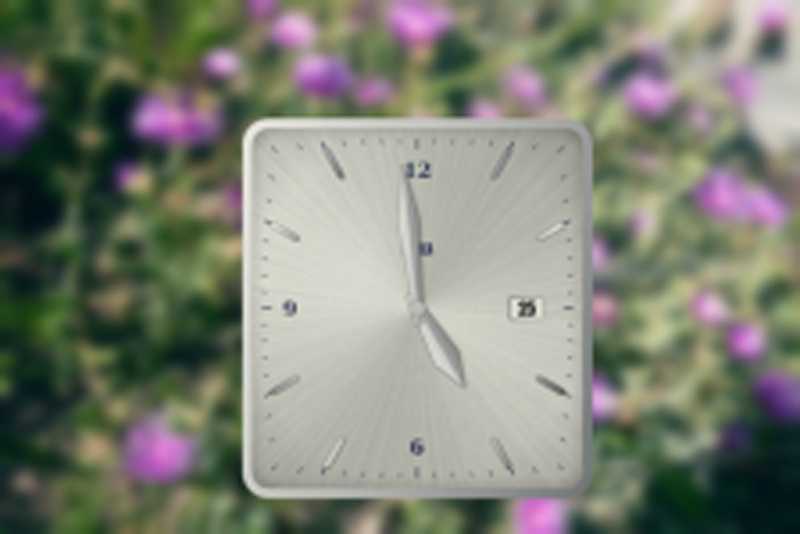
4:59
